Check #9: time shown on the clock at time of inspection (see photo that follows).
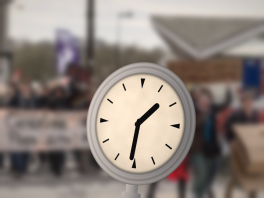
1:31
